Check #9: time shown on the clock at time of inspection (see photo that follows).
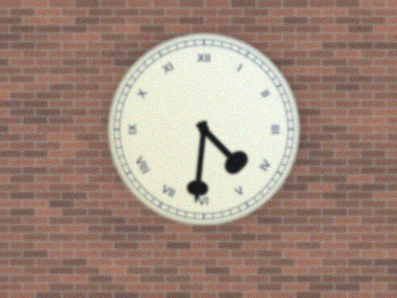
4:31
